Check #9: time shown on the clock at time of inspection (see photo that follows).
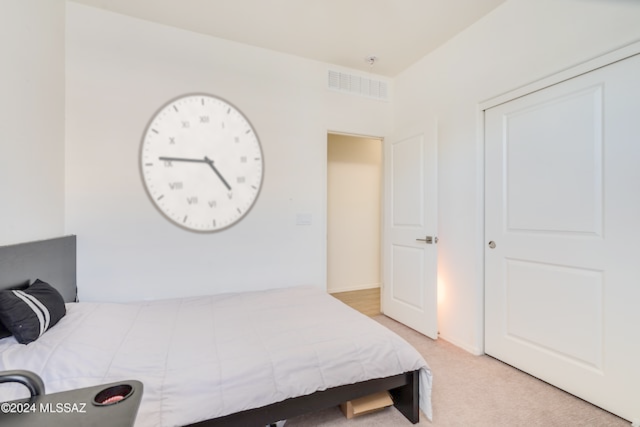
4:46
